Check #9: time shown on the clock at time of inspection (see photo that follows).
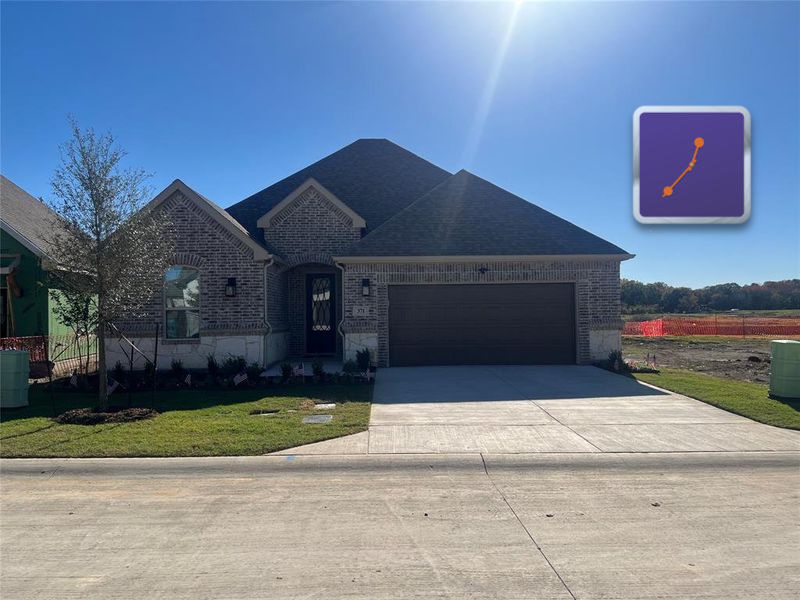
12:37
